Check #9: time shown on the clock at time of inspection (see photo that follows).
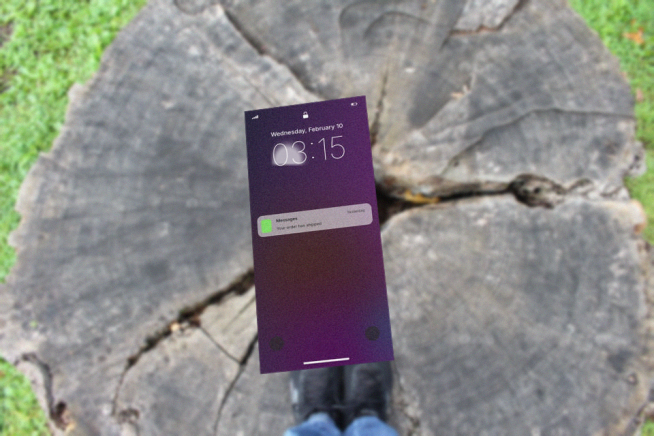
3:15
